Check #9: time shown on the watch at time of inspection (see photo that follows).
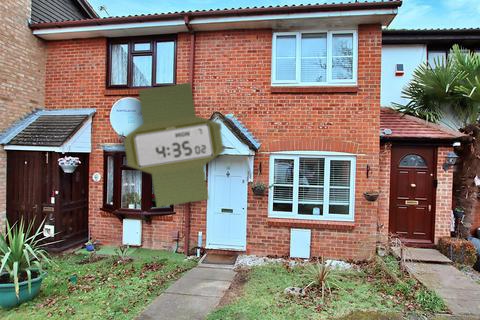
4:35
